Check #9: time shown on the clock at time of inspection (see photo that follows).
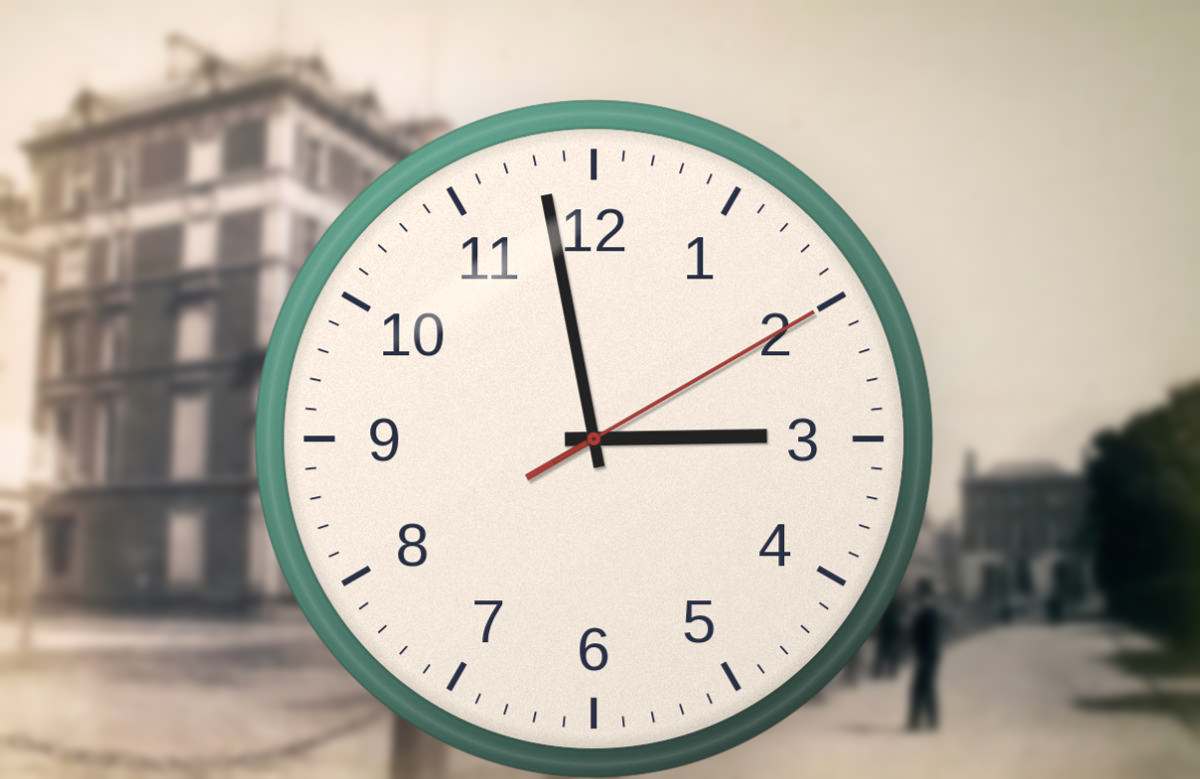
2:58:10
